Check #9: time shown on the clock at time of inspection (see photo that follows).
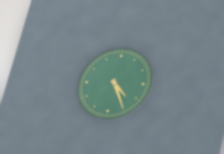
4:25
